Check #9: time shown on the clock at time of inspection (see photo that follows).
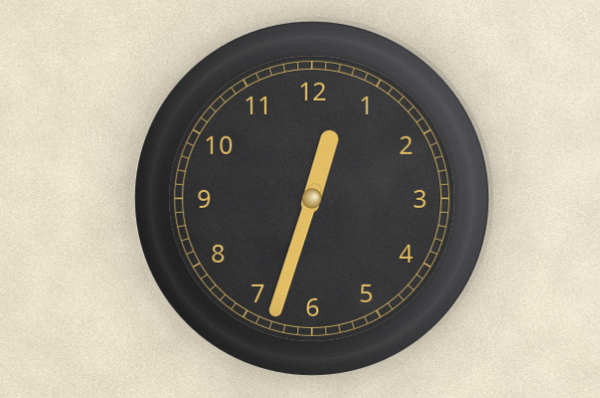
12:33
